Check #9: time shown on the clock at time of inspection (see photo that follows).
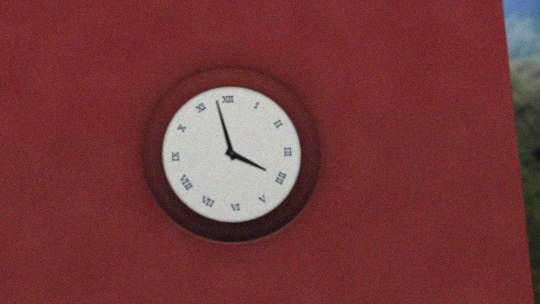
3:58
